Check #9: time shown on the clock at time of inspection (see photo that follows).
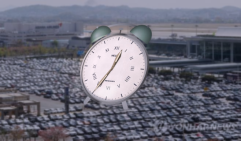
12:35
